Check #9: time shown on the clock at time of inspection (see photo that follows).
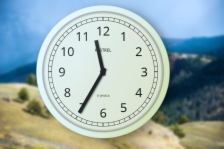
11:35
